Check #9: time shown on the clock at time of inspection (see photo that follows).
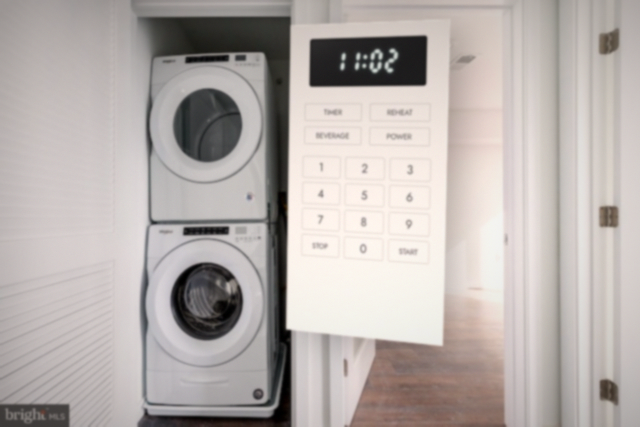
11:02
